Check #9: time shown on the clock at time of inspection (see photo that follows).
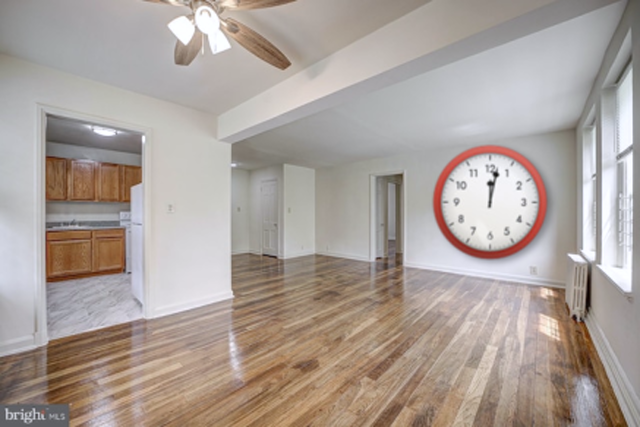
12:02
